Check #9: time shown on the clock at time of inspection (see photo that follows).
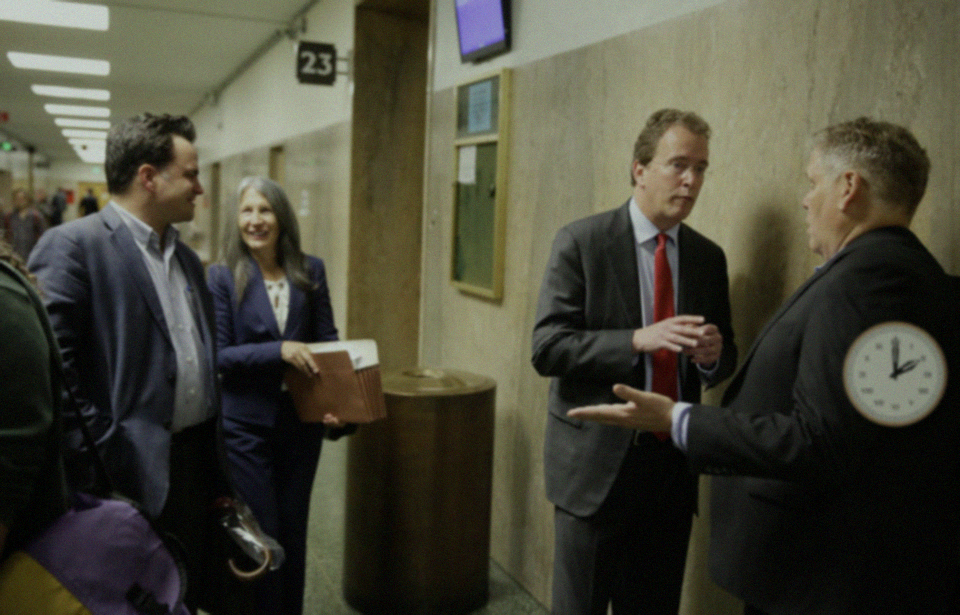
2:00
